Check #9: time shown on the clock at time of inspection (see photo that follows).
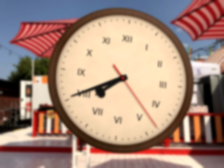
7:40:23
